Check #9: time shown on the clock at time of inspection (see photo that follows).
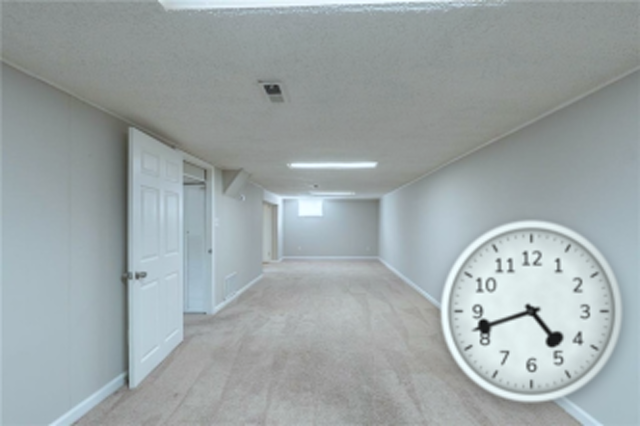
4:42
